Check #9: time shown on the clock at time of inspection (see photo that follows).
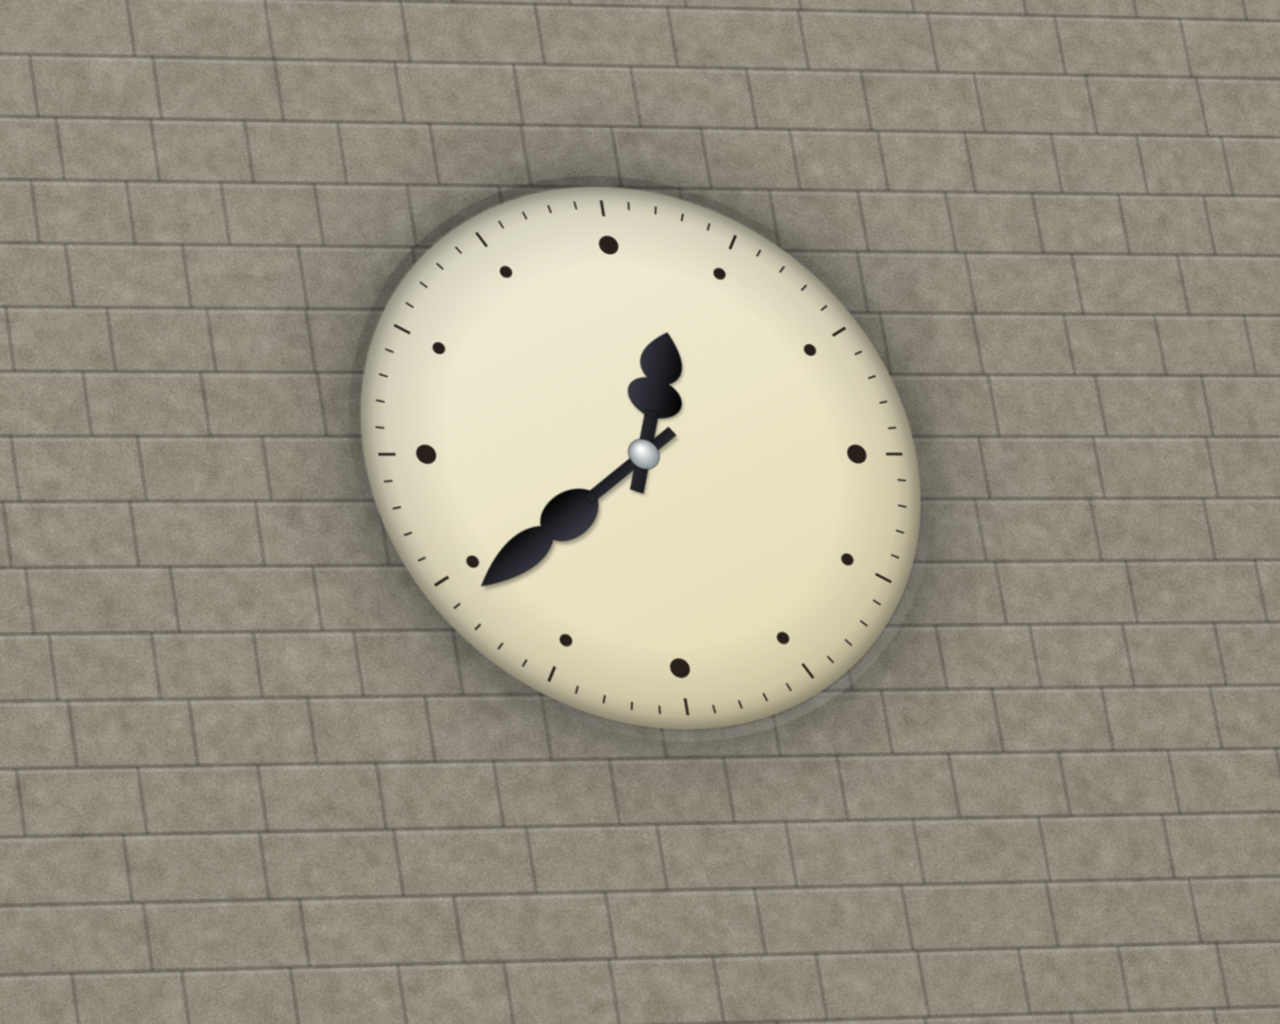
12:39
